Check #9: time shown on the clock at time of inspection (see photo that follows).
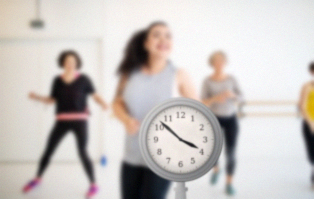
3:52
